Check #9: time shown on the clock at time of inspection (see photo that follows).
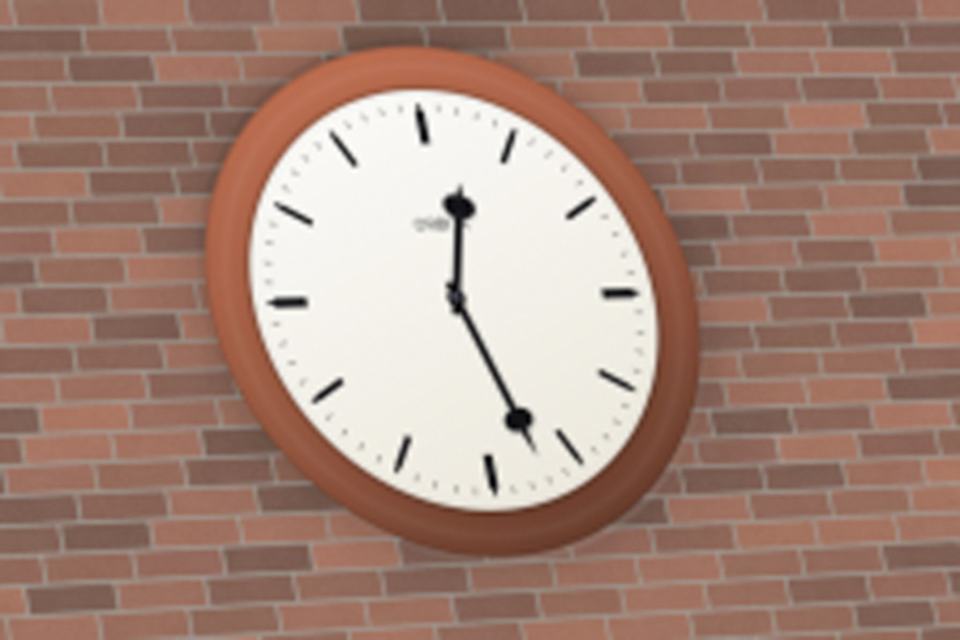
12:27
